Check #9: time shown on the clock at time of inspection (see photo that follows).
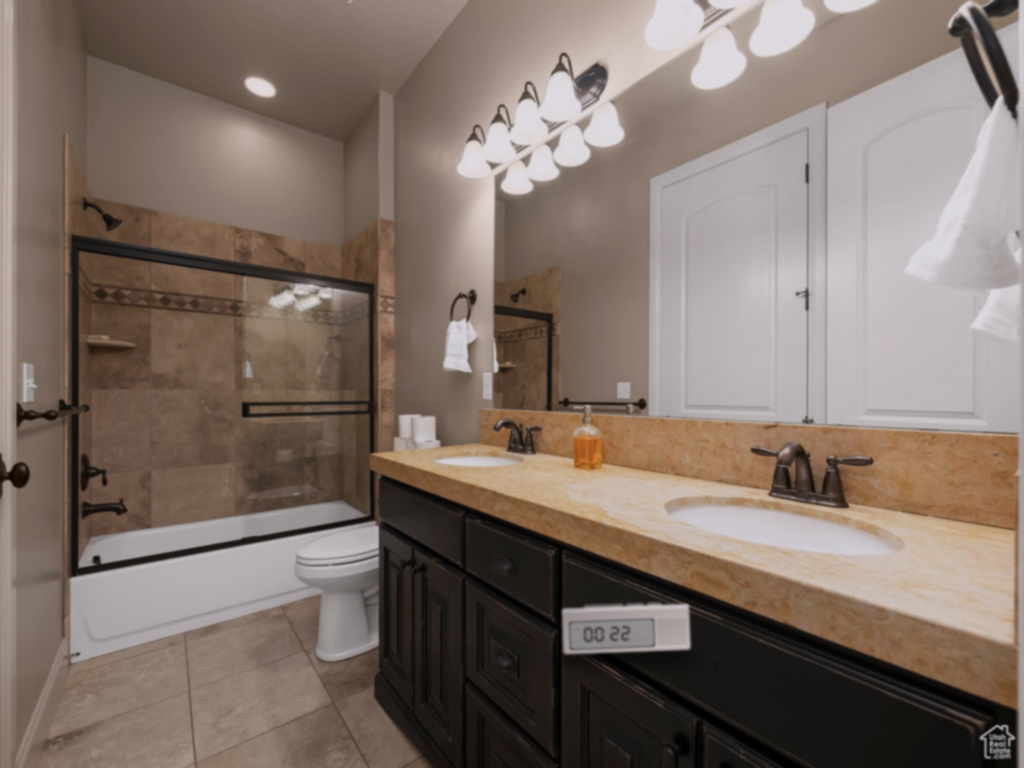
0:22
